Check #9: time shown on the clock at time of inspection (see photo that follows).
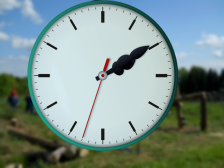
2:09:33
